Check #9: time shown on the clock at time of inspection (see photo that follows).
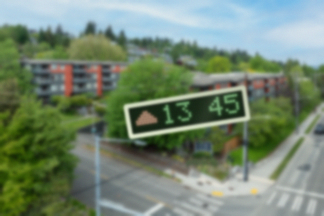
13:45
